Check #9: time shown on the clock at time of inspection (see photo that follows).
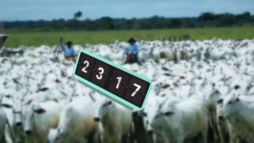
23:17
